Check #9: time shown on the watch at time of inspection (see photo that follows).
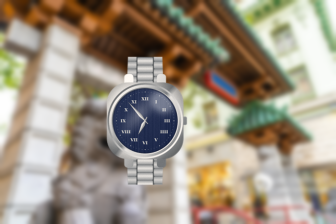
6:53
